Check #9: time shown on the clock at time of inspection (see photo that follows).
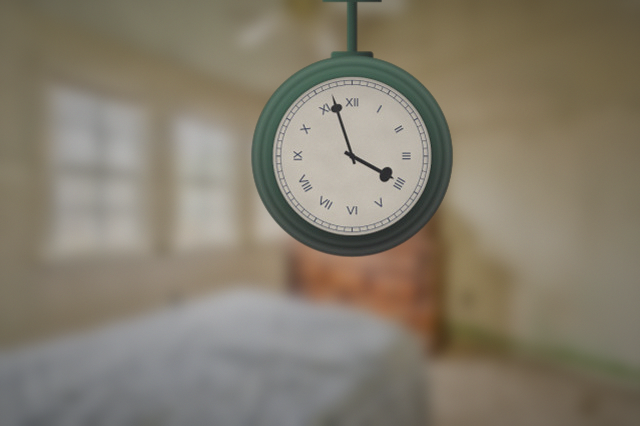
3:57
